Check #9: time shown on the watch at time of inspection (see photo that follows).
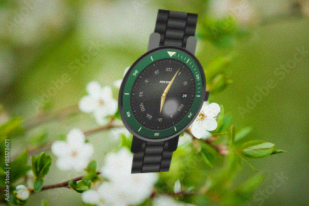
6:04
